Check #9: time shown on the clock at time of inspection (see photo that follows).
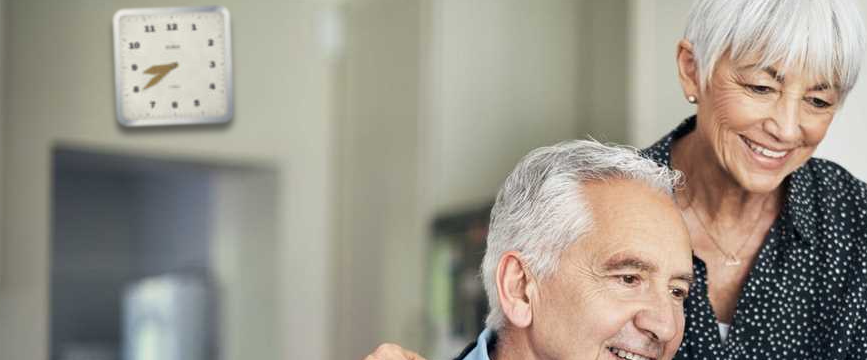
8:39
